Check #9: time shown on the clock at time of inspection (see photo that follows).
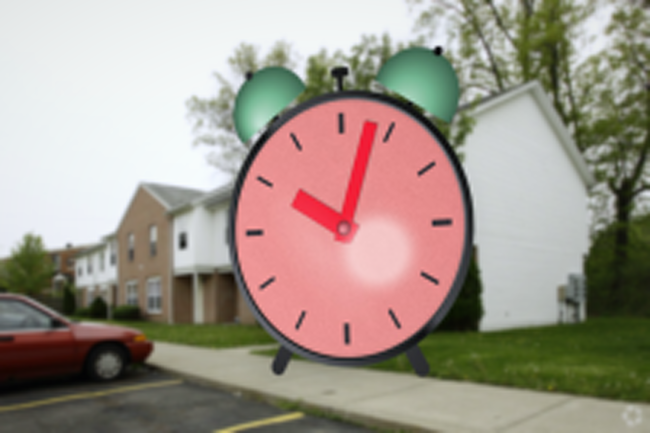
10:03
